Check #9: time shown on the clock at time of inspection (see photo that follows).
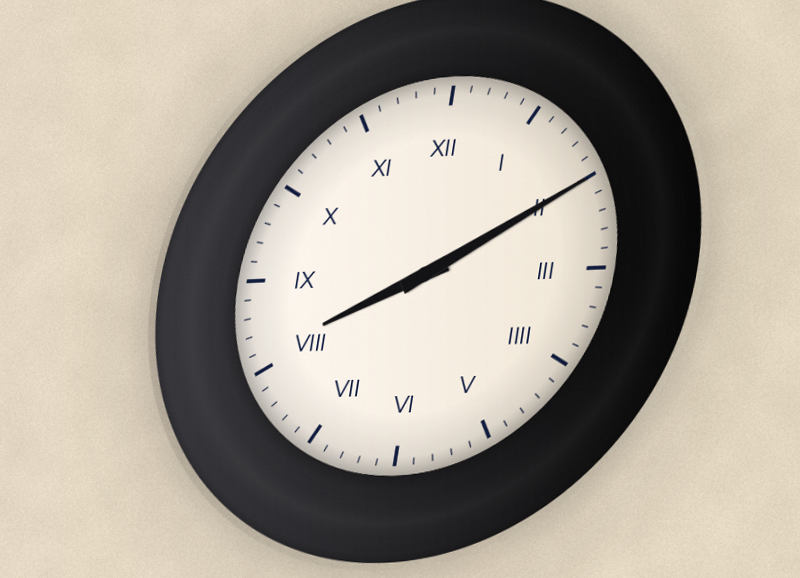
8:10
